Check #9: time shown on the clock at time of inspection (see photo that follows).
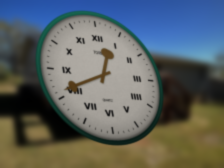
12:41
